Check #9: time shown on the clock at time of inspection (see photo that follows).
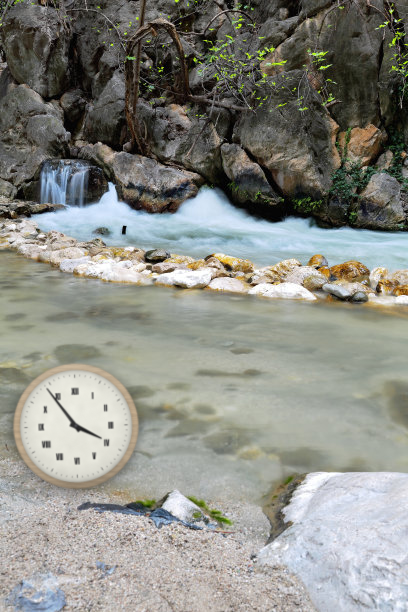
3:54
